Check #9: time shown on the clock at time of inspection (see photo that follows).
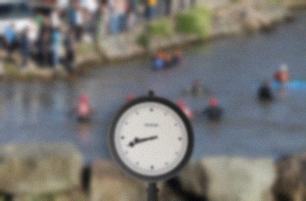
8:42
